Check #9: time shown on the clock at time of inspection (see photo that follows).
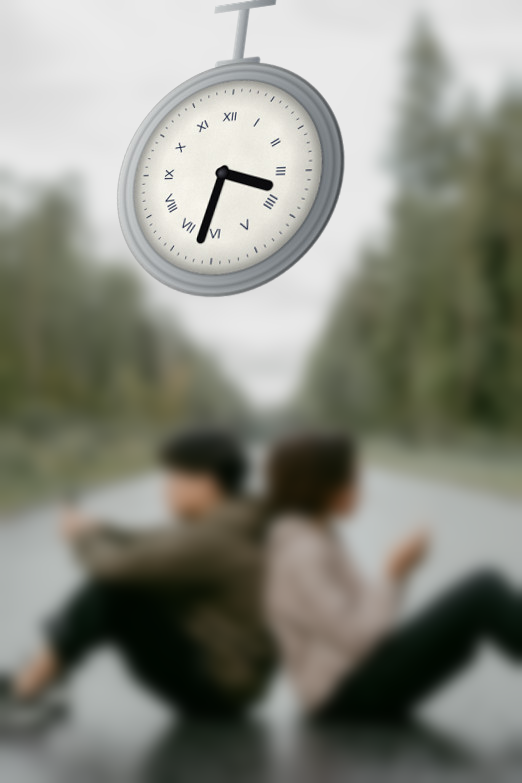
3:32
